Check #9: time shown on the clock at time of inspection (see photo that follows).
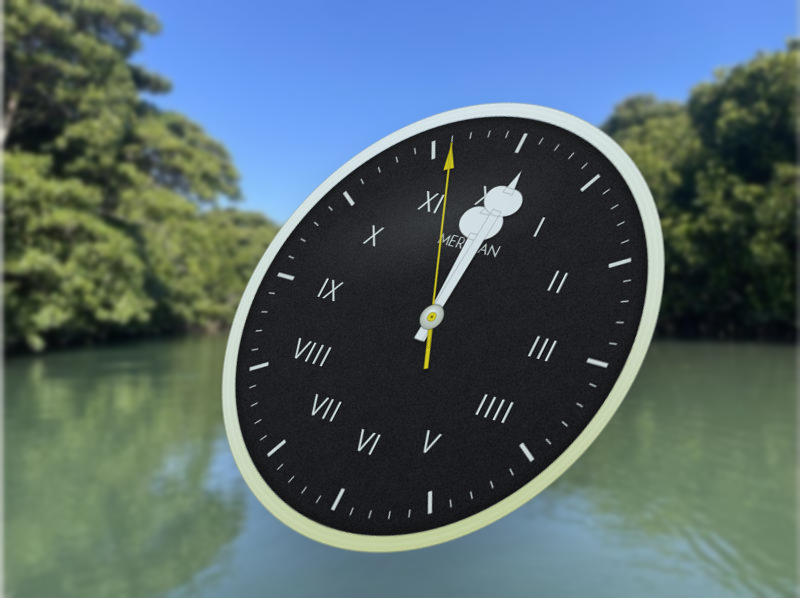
12:00:56
